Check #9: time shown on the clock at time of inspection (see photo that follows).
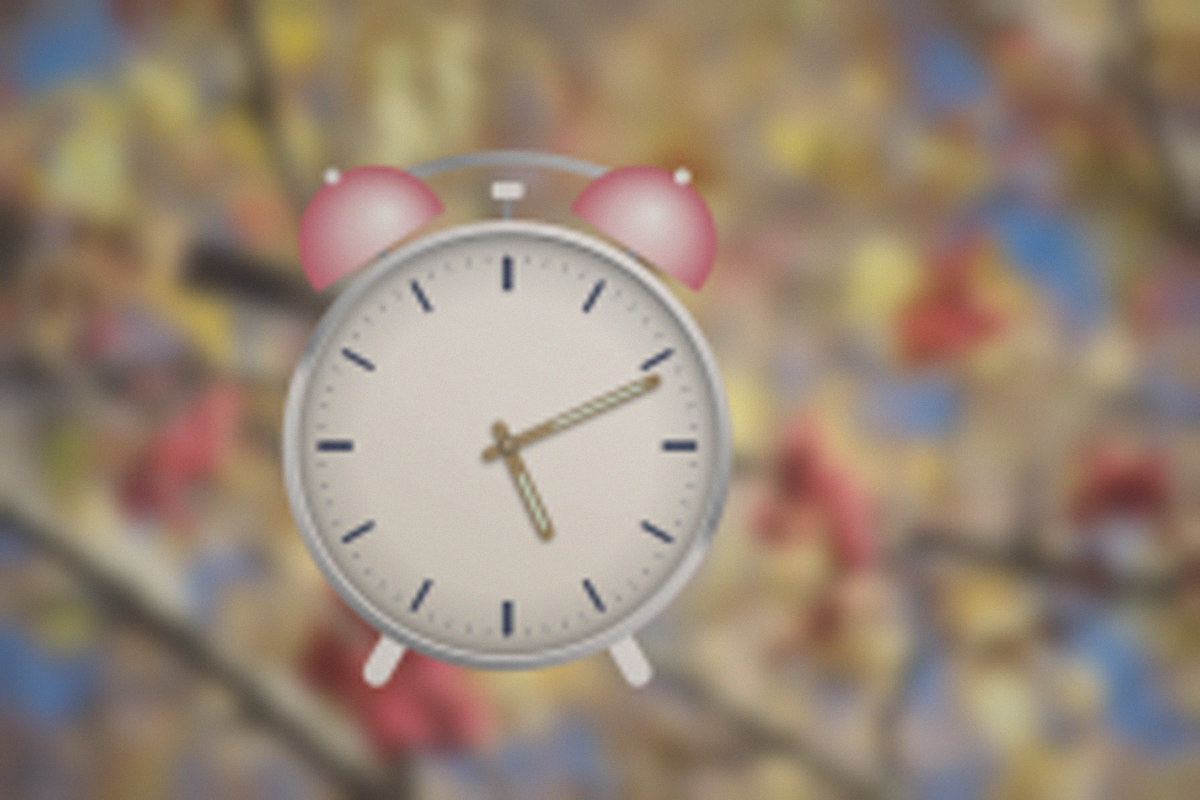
5:11
